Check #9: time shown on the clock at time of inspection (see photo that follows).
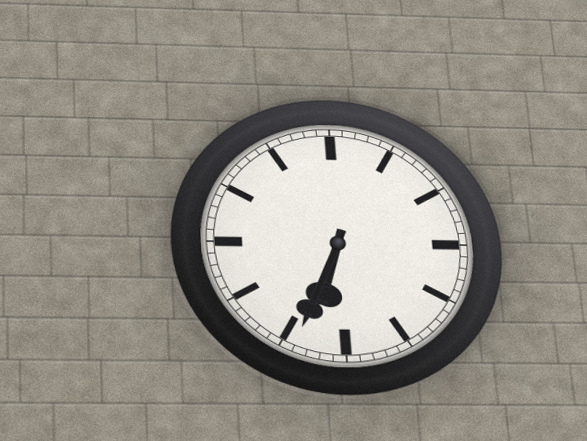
6:34
